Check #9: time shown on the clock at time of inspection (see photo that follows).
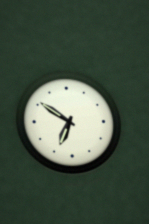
6:51
